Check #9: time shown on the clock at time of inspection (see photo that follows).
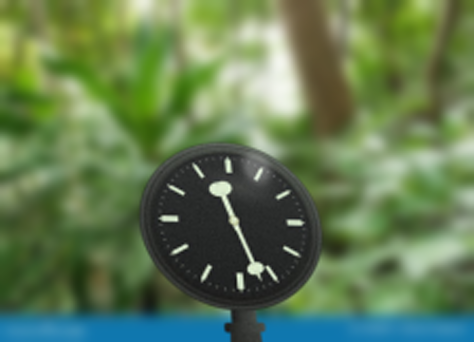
11:27
